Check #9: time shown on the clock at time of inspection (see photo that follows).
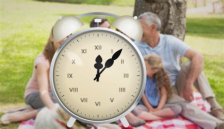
12:07
